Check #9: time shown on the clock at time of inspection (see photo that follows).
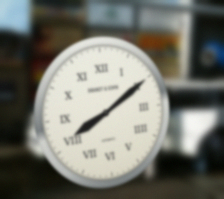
8:10
